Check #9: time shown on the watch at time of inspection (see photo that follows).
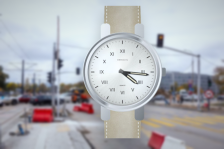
4:16
